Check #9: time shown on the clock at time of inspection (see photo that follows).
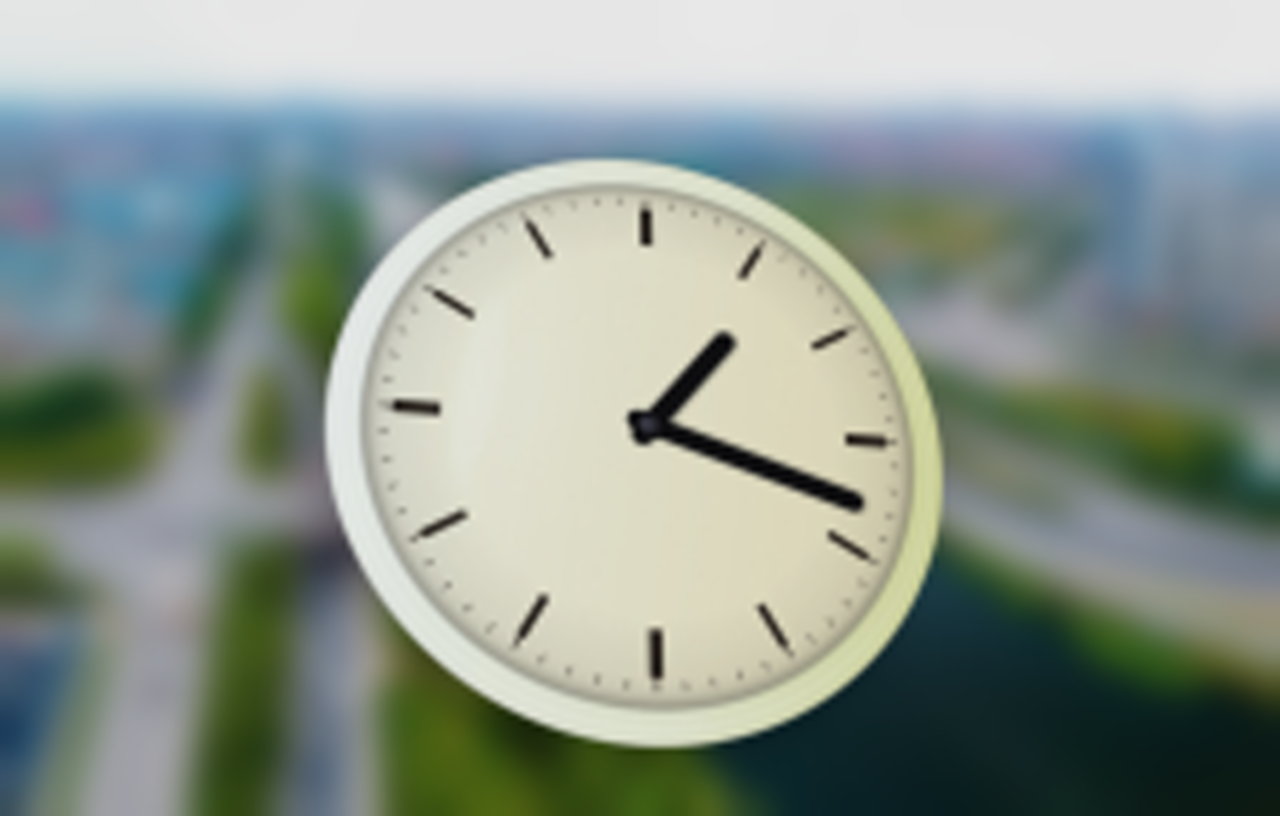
1:18
